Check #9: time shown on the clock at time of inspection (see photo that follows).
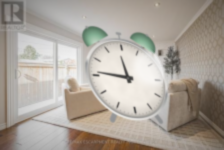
11:46
